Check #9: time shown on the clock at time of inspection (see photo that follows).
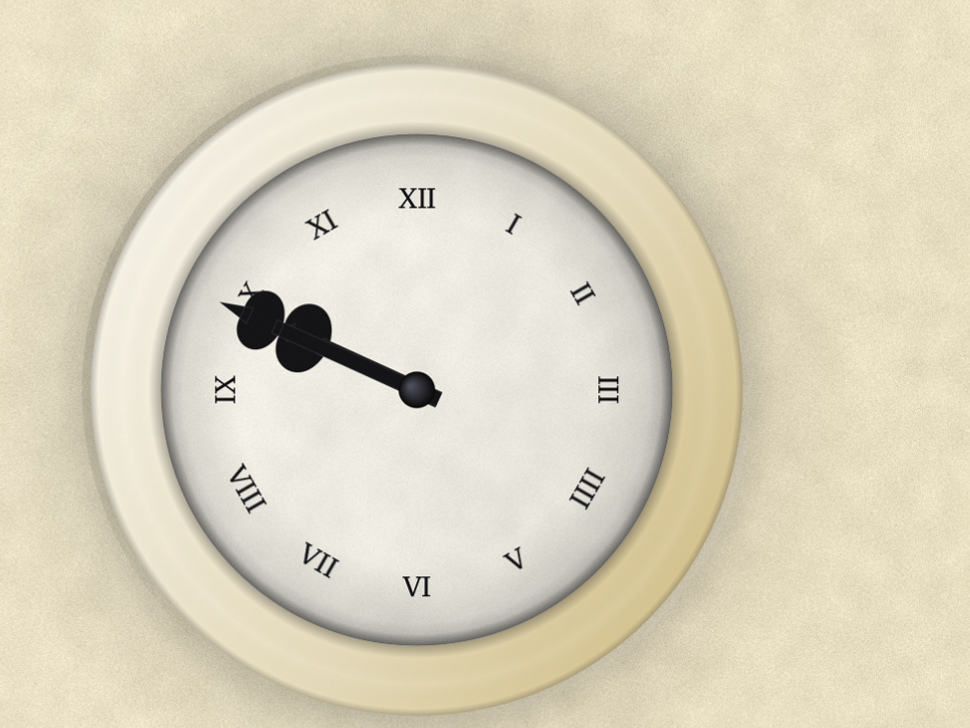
9:49
